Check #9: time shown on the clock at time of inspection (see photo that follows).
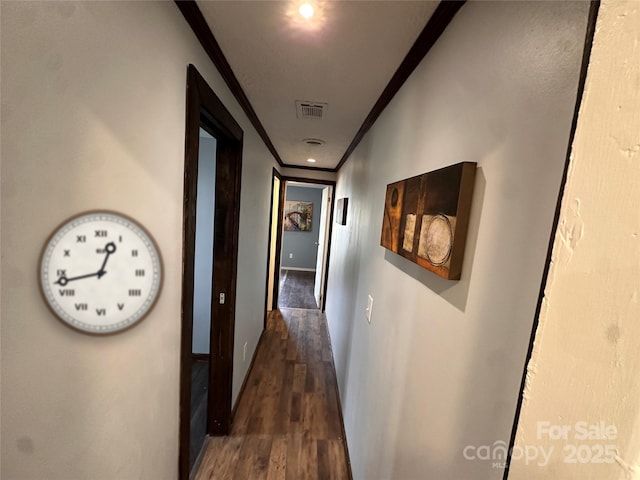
12:43
